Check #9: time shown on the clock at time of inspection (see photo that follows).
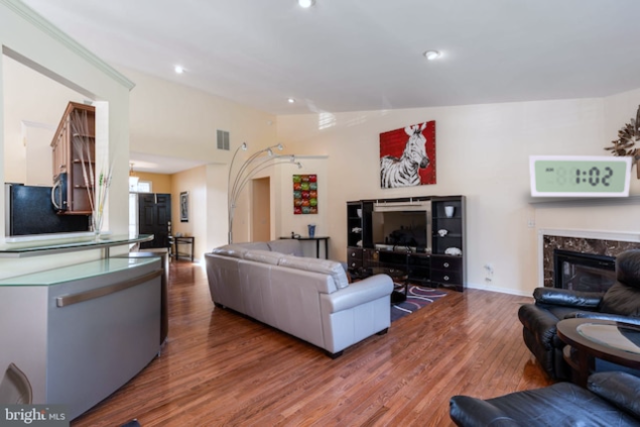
1:02
